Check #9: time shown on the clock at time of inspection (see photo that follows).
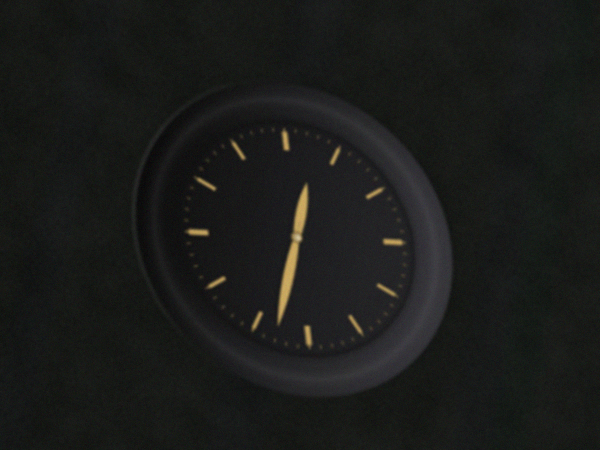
12:33
